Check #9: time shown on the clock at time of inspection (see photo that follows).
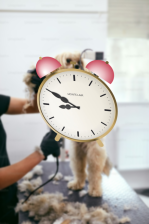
8:50
